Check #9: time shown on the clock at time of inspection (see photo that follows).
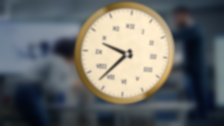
9:37
